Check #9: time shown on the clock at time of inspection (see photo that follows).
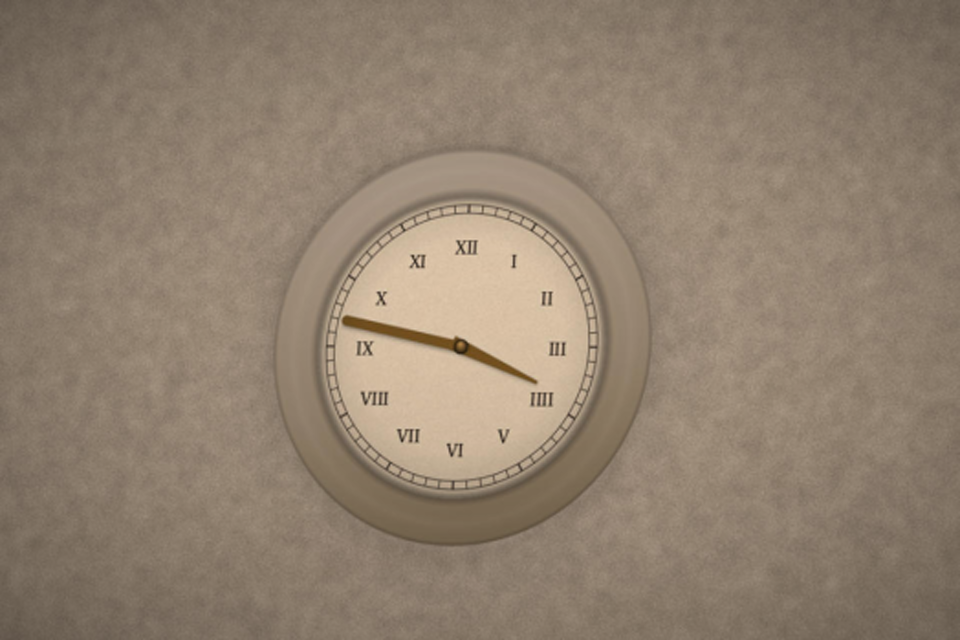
3:47
